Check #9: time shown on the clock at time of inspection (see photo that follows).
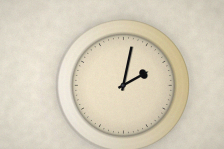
2:02
